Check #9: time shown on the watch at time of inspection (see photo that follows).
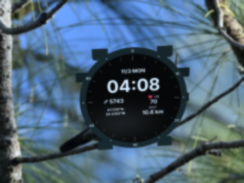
4:08
